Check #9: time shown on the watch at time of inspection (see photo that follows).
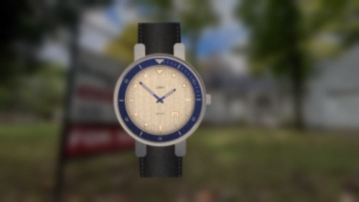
1:52
